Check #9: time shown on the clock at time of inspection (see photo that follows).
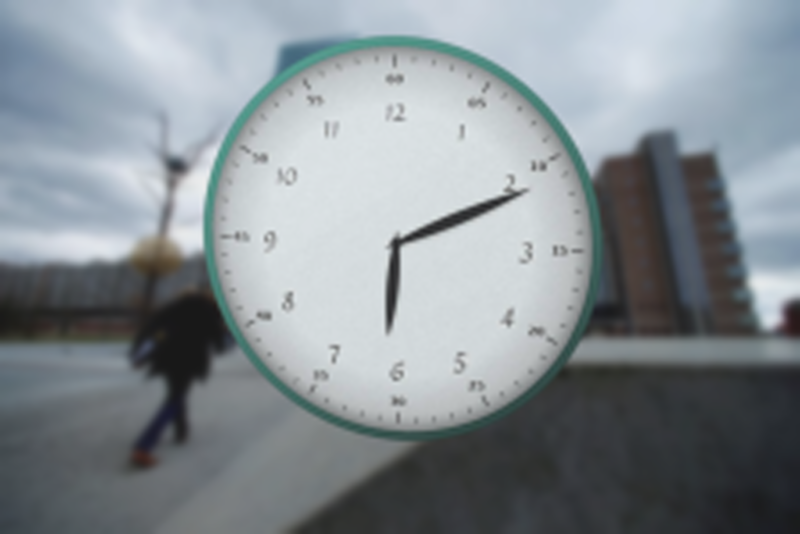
6:11
